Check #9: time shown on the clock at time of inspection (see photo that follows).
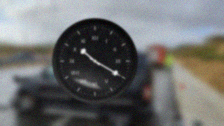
10:20
